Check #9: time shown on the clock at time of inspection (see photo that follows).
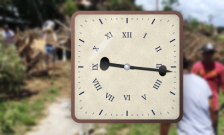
9:16
